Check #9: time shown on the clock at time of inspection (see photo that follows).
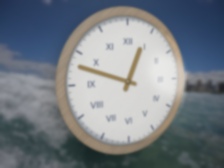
12:48
